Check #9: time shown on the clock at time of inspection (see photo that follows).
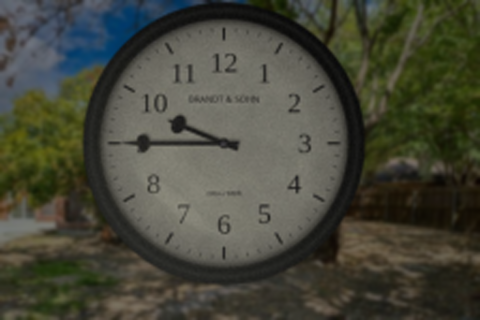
9:45
